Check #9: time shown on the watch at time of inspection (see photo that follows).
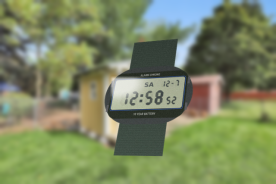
12:58:52
